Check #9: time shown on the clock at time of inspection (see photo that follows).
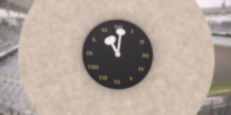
11:01
